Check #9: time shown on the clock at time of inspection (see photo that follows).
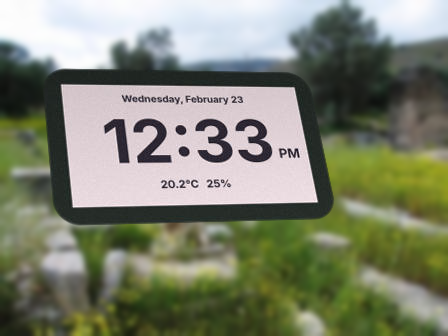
12:33
